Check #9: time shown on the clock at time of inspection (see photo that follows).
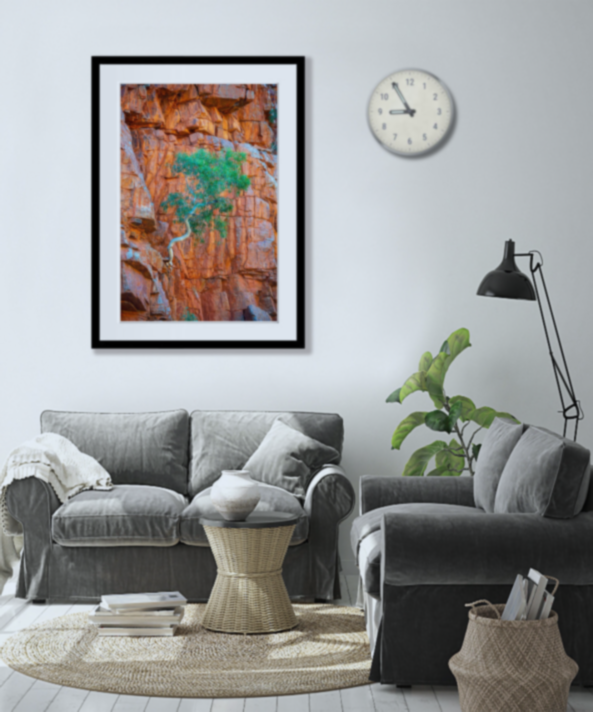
8:55
